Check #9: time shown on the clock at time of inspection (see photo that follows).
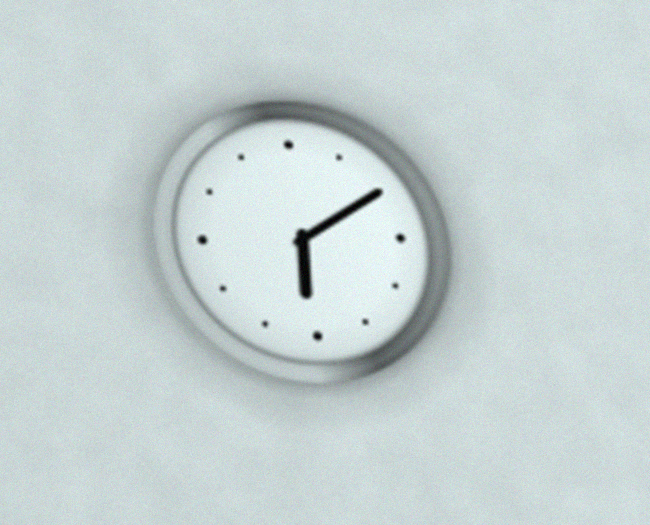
6:10
